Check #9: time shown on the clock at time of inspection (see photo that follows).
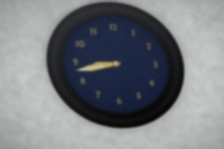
8:43
